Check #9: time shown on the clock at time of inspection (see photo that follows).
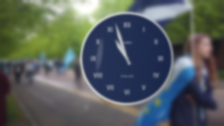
10:57
